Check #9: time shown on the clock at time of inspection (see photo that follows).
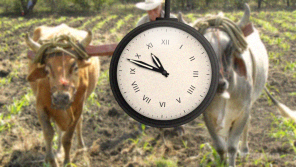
10:48
